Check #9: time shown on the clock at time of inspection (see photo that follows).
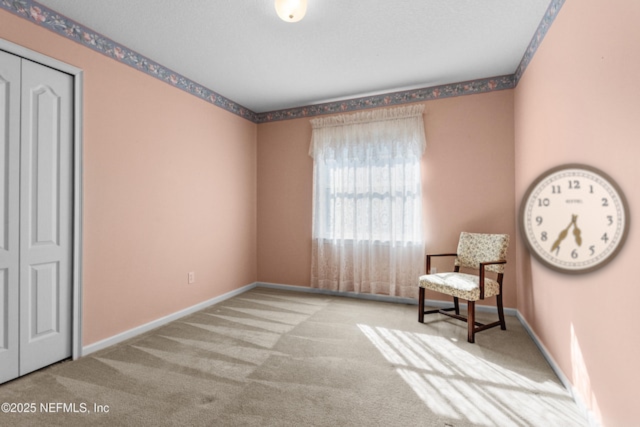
5:36
